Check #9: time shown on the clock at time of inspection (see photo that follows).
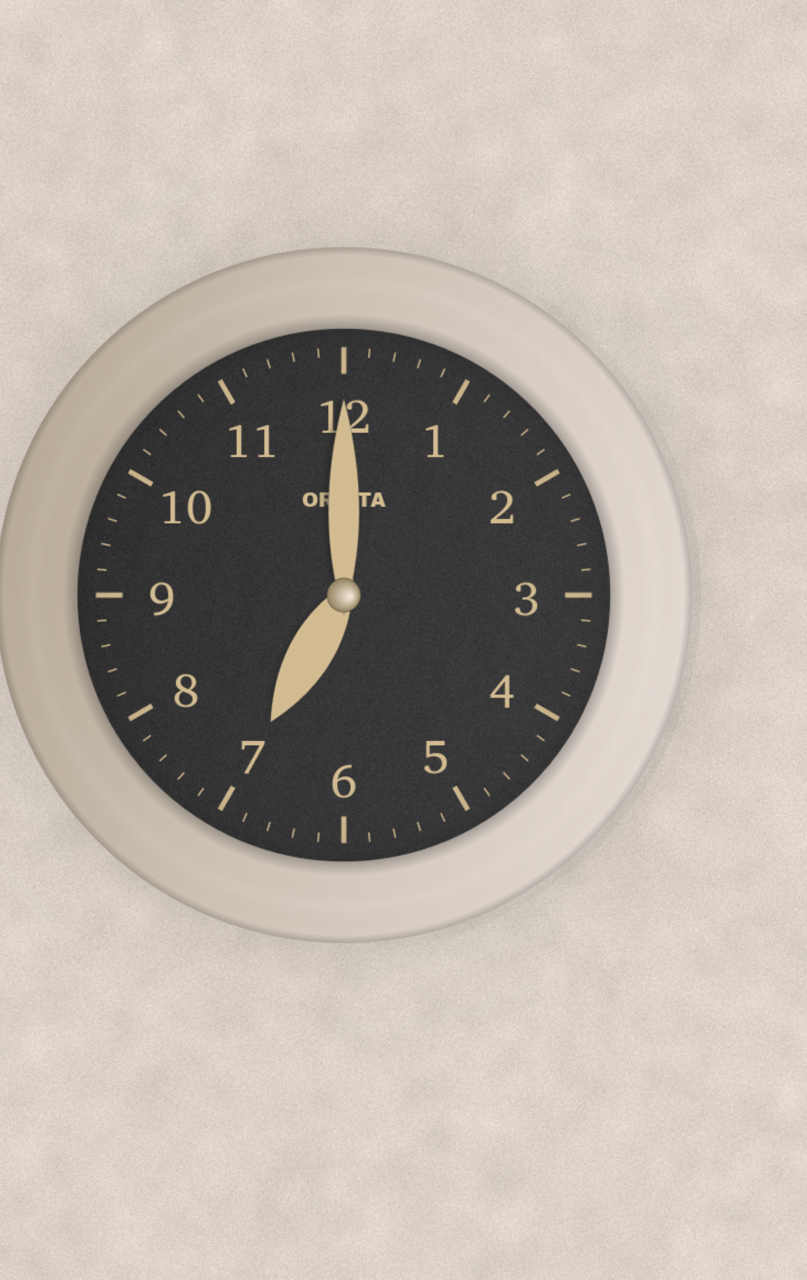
7:00
